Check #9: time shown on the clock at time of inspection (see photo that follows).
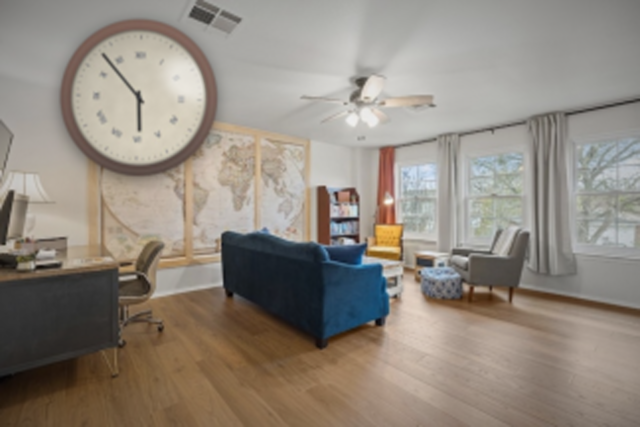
5:53
